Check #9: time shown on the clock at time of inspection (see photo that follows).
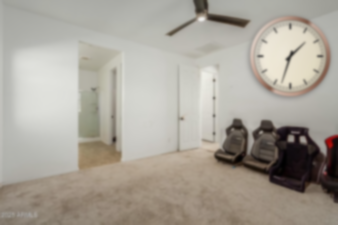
1:33
